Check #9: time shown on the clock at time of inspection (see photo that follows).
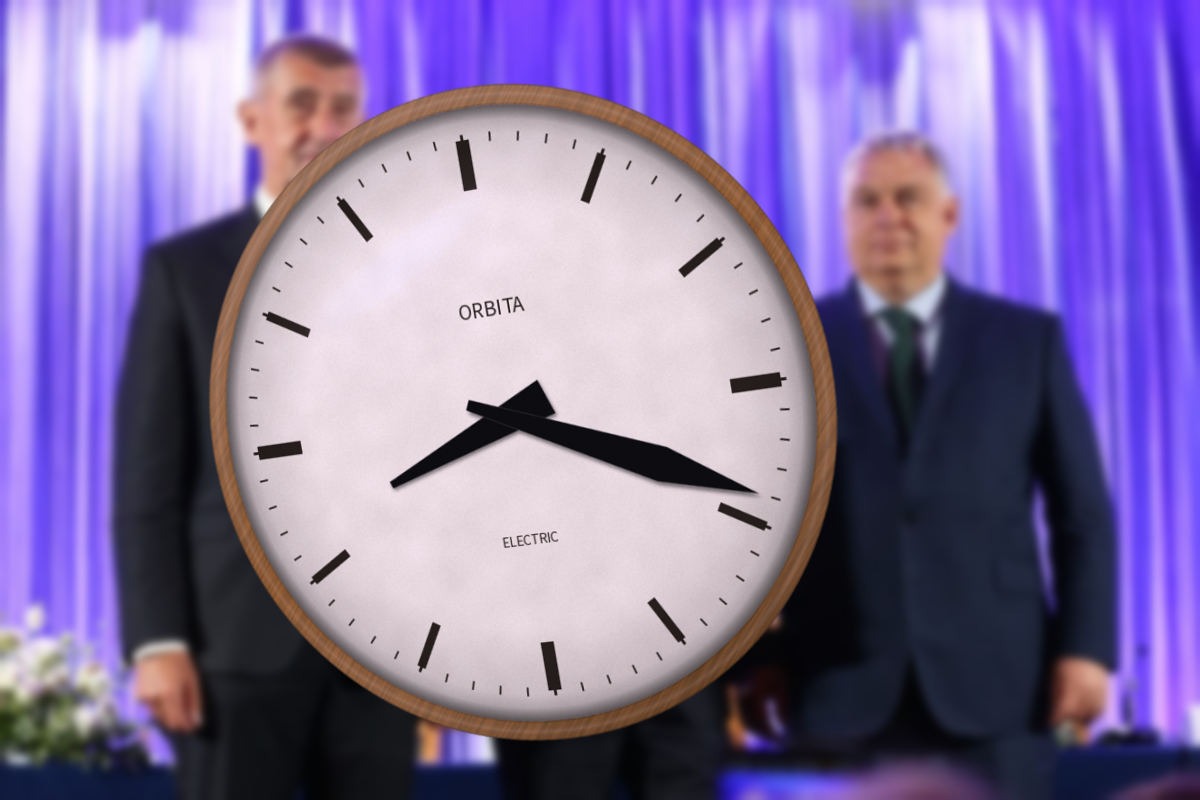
8:19
